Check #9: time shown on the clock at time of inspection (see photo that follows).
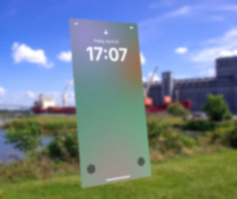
17:07
